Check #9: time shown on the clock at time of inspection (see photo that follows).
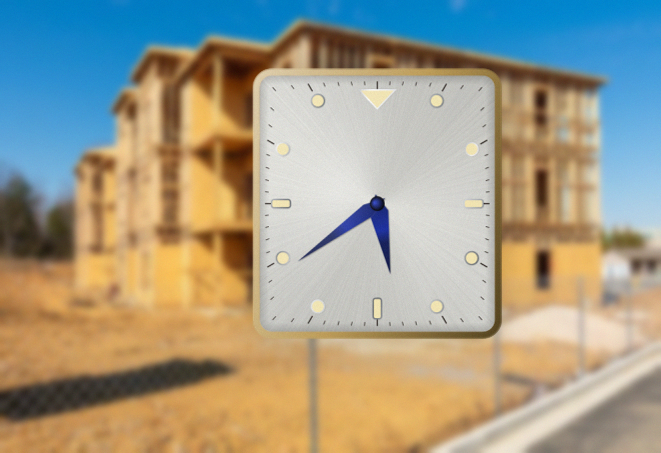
5:39
